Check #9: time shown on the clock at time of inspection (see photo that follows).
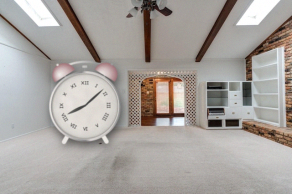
8:08
